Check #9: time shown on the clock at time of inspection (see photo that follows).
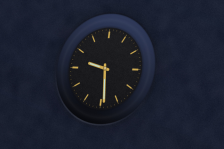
9:29
